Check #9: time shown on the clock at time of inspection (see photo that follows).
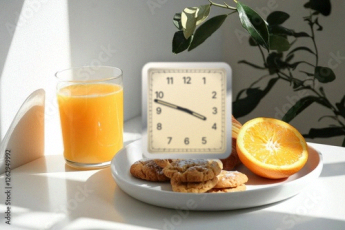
3:48
